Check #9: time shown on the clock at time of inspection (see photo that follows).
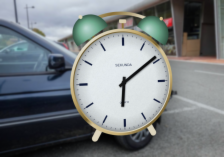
6:09
